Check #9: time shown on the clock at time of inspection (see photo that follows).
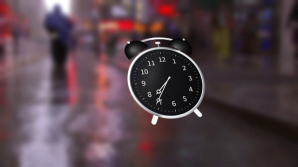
7:36
